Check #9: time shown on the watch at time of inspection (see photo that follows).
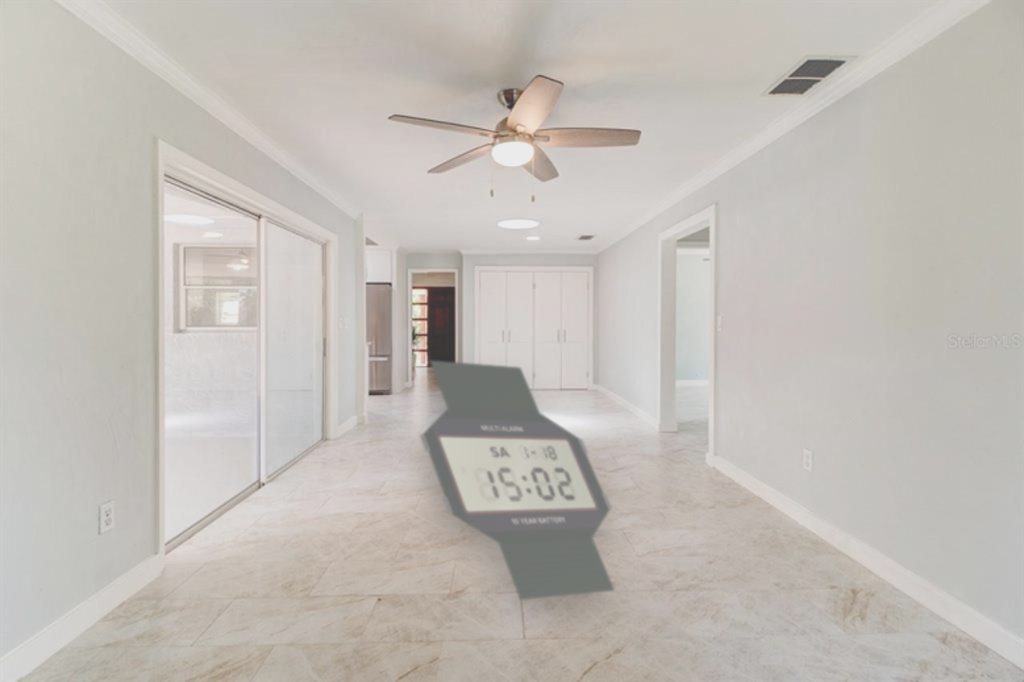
15:02
